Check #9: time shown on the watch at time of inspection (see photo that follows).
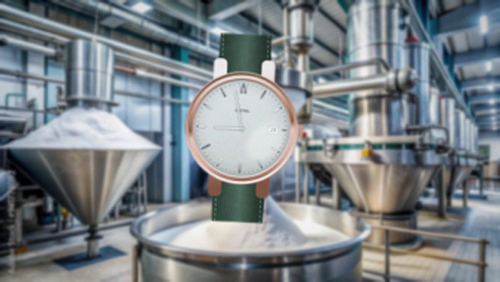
8:58
